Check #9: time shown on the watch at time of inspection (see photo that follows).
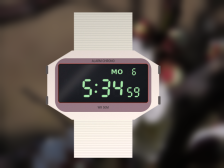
5:34:59
